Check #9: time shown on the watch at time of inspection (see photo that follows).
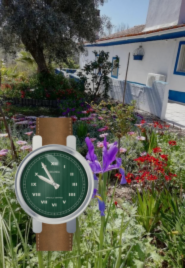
9:55
